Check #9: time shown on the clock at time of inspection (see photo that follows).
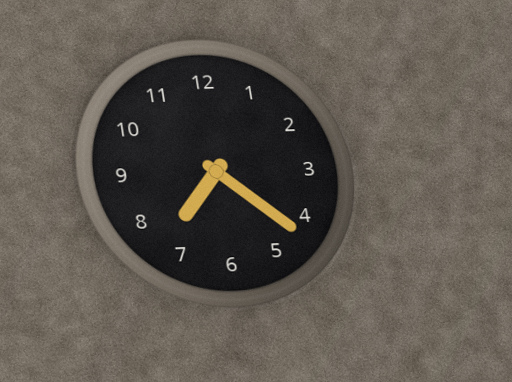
7:22
